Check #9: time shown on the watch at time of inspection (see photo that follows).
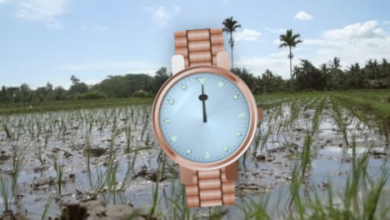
12:00
